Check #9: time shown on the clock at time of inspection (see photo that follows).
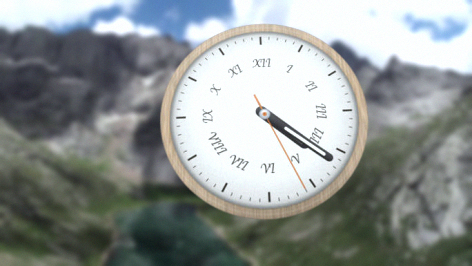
4:21:26
